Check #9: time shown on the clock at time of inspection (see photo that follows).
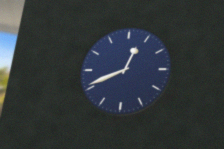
12:41
